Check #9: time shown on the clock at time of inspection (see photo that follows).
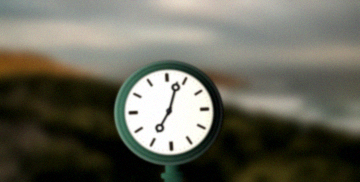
7:03
